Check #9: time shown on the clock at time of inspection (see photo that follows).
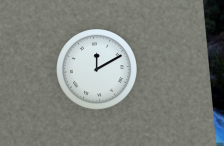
12:11
